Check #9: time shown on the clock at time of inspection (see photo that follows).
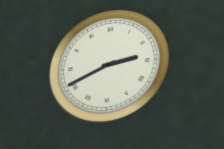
2:41
